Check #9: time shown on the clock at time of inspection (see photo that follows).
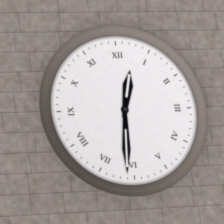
12:31
